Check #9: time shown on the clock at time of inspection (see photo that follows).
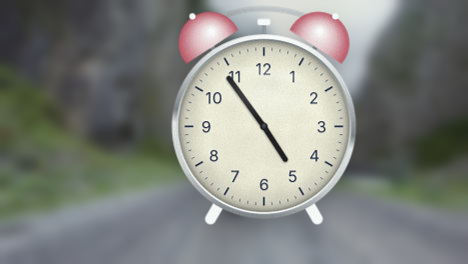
4:54
